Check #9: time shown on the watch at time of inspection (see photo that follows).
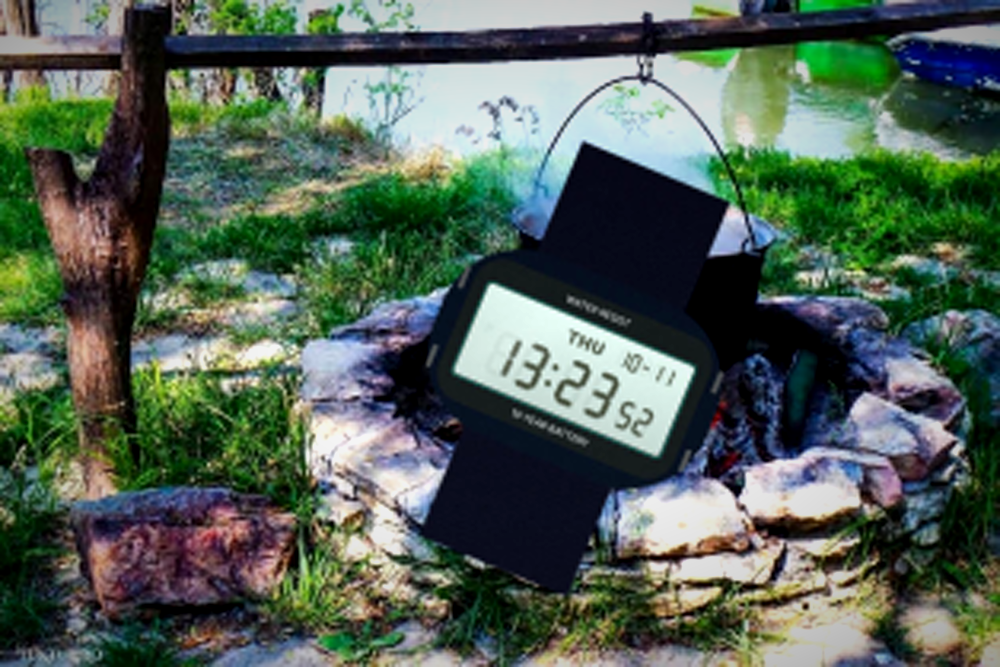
13:23:52
